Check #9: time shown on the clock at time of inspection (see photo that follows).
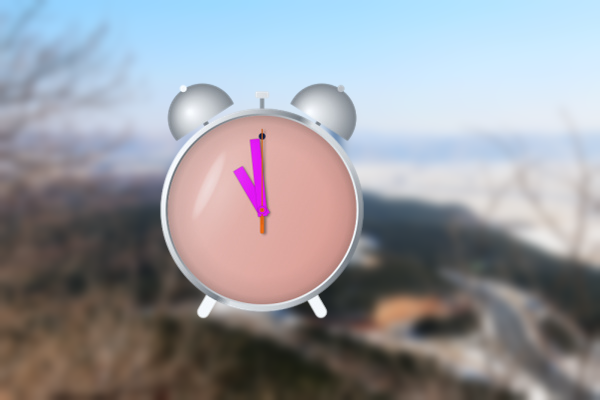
10:59:00
